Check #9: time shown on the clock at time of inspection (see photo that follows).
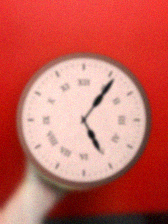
5:06
